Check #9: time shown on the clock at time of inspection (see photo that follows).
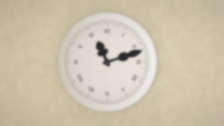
11:12
